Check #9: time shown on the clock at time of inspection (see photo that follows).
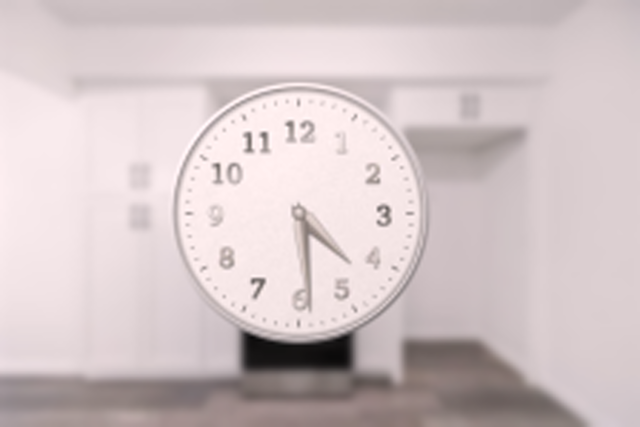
4:29
